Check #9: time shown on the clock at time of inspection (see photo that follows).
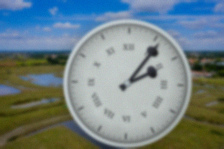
2:06
